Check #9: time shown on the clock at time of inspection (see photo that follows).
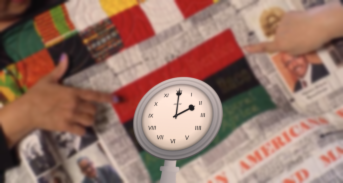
2:00
